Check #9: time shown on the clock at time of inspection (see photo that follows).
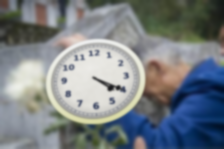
4:20
